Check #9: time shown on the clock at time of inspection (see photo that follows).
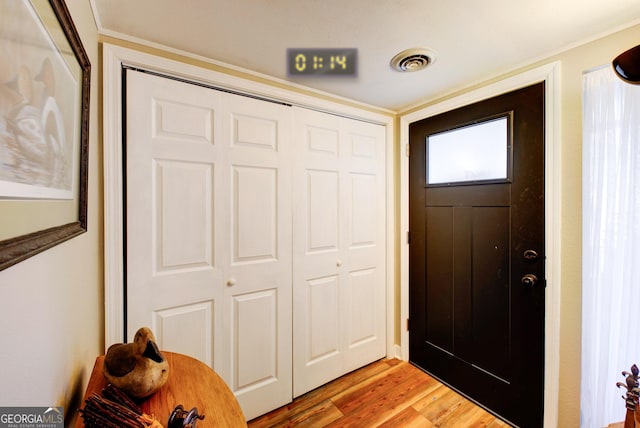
1:14
